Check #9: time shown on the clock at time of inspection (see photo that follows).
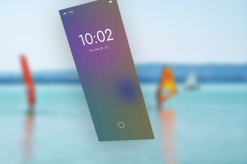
10:02
